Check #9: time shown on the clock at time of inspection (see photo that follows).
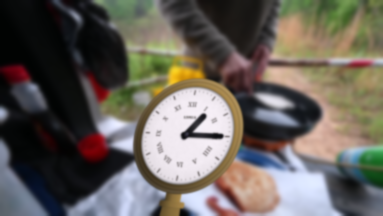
1:15
